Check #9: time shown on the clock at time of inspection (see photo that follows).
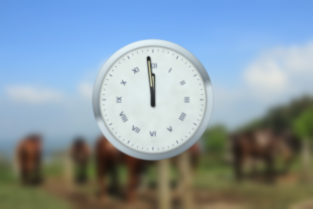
11:59
